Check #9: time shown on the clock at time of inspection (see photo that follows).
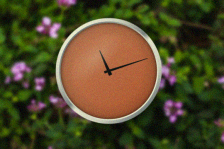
11:12
